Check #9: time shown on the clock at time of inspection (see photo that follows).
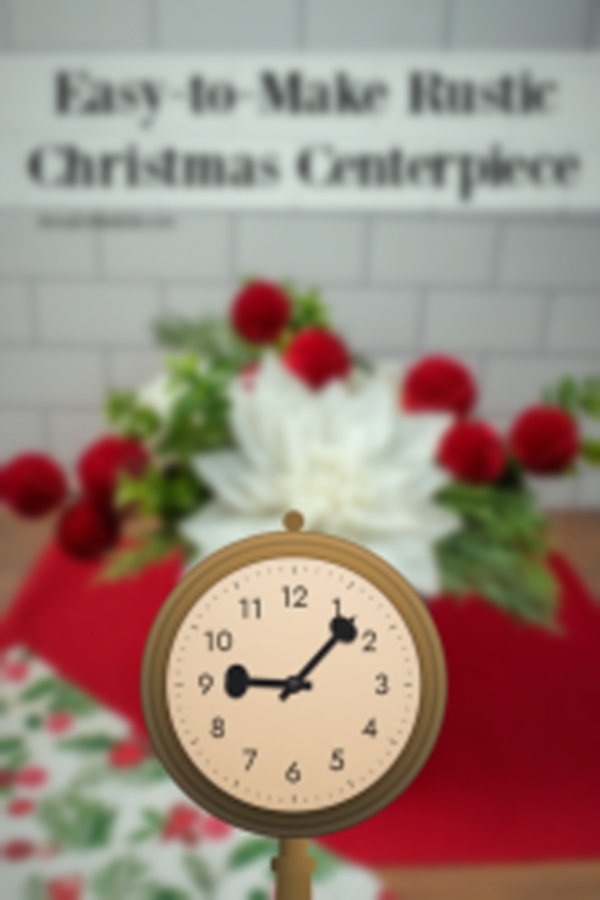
9:07
